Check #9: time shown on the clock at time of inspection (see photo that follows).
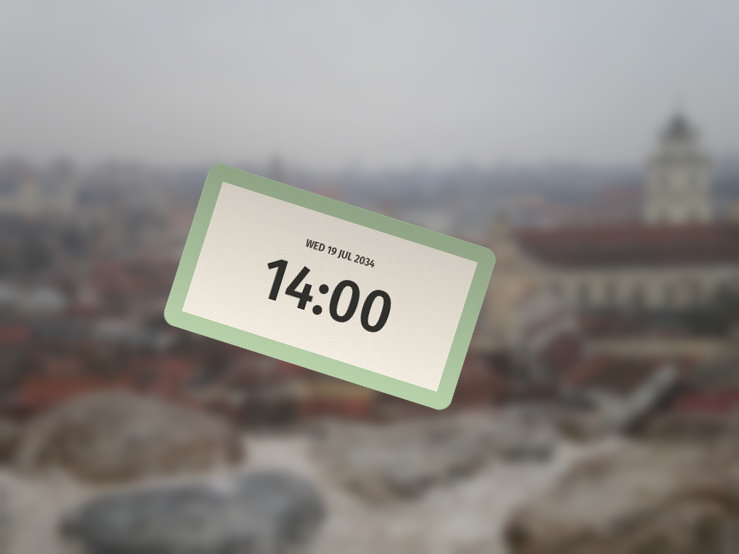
14:00
